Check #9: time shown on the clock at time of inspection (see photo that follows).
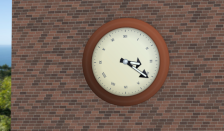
3:21
